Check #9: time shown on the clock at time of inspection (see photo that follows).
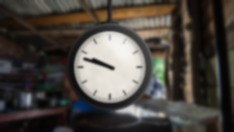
9:48
